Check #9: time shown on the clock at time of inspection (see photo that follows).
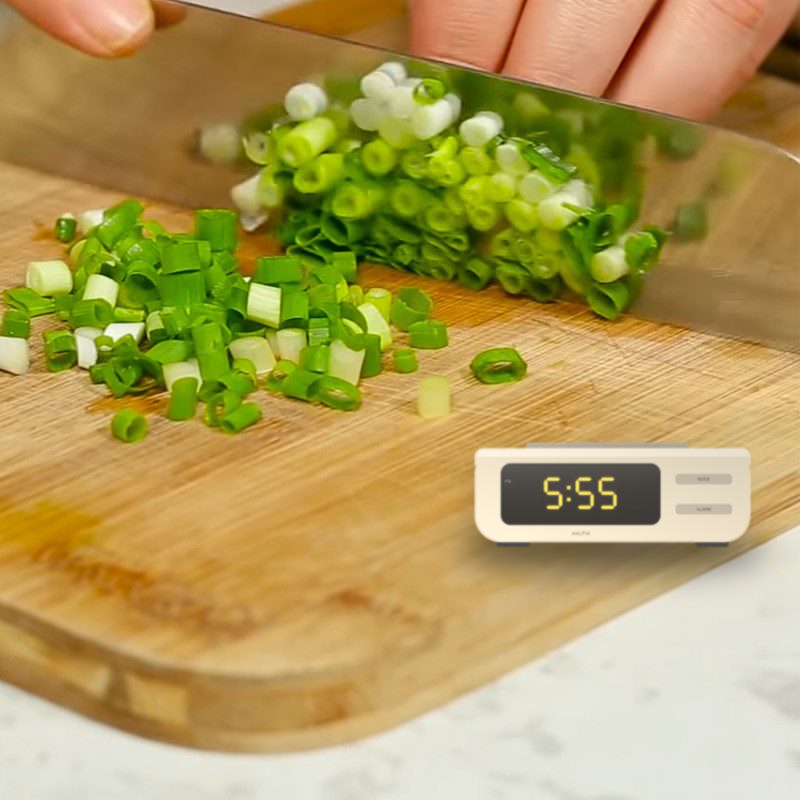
5:55
